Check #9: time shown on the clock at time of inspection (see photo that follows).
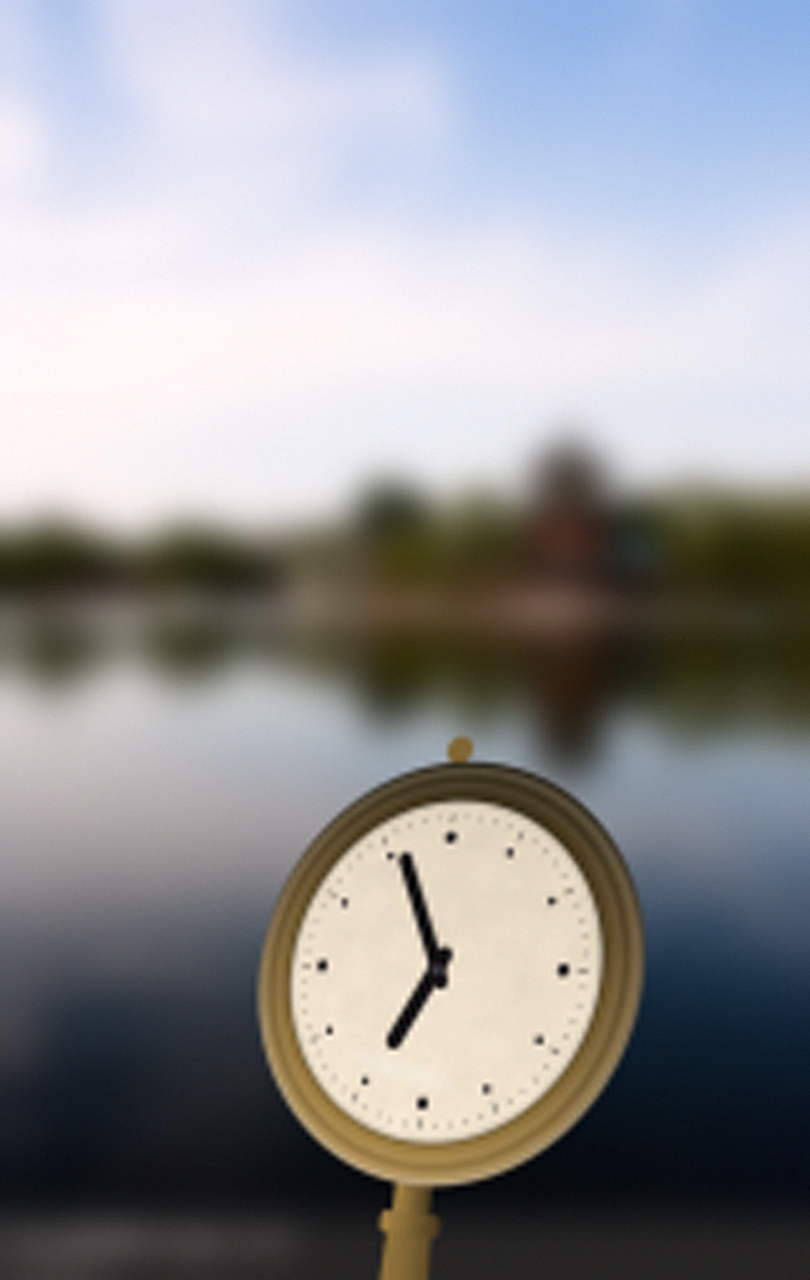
6:56
